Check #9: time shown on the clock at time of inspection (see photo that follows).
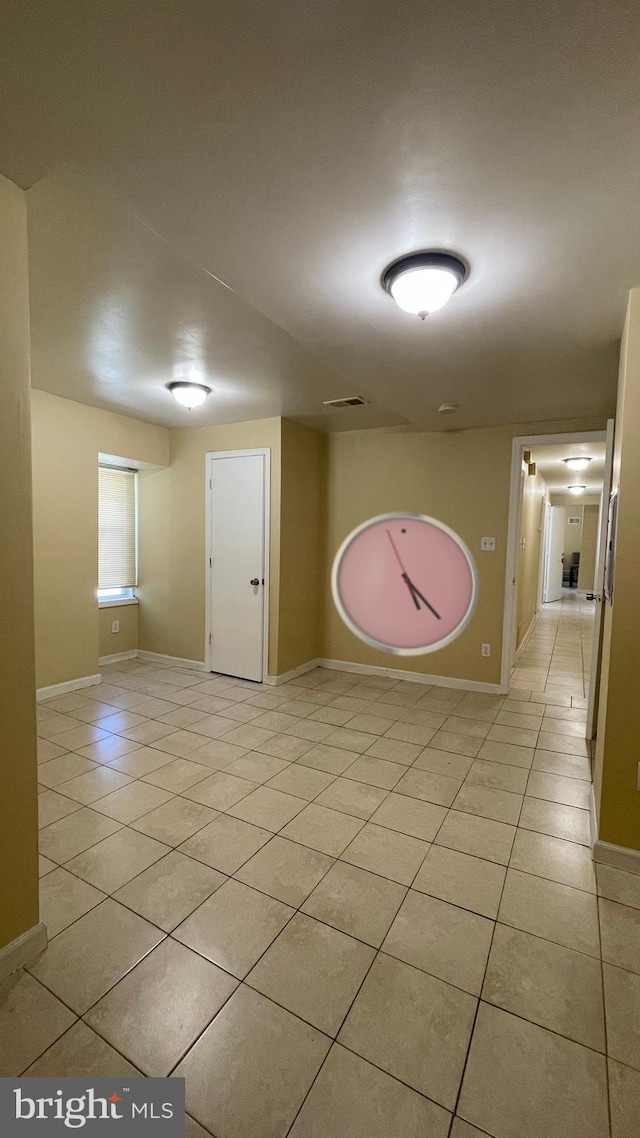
5:23:57
